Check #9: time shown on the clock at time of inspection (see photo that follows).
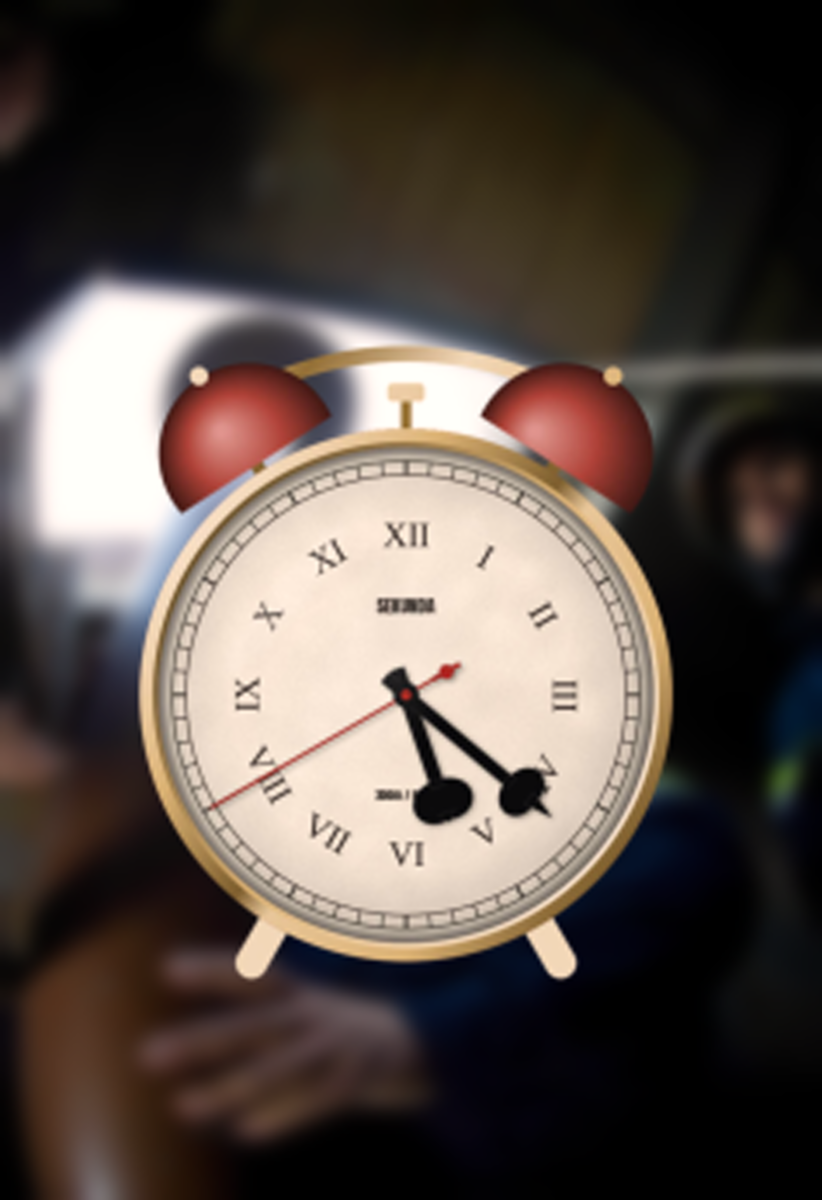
5:21:40
